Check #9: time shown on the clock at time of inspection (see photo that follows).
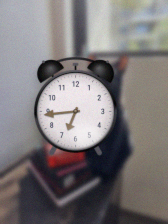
6:44
